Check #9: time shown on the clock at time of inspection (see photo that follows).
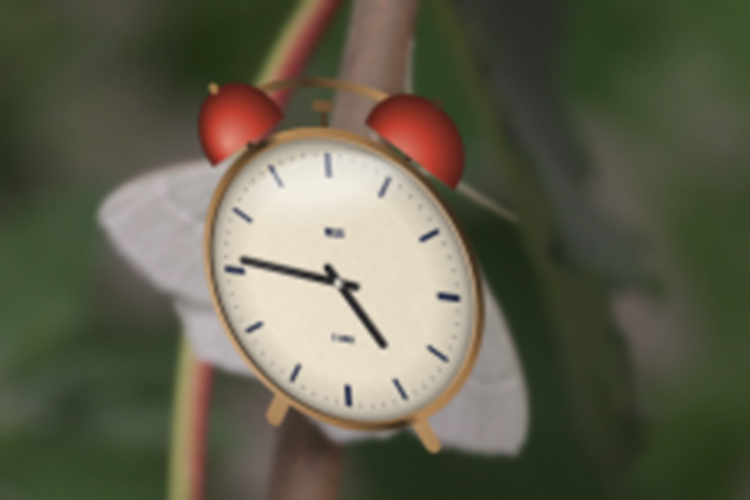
4:46
